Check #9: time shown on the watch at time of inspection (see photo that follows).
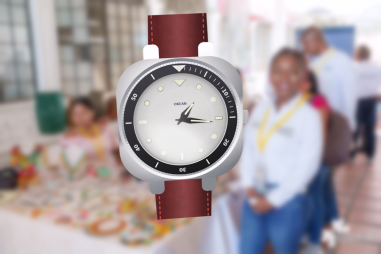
1:16
